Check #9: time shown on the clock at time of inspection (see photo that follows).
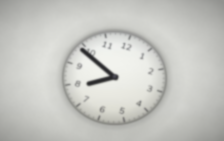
7:49
